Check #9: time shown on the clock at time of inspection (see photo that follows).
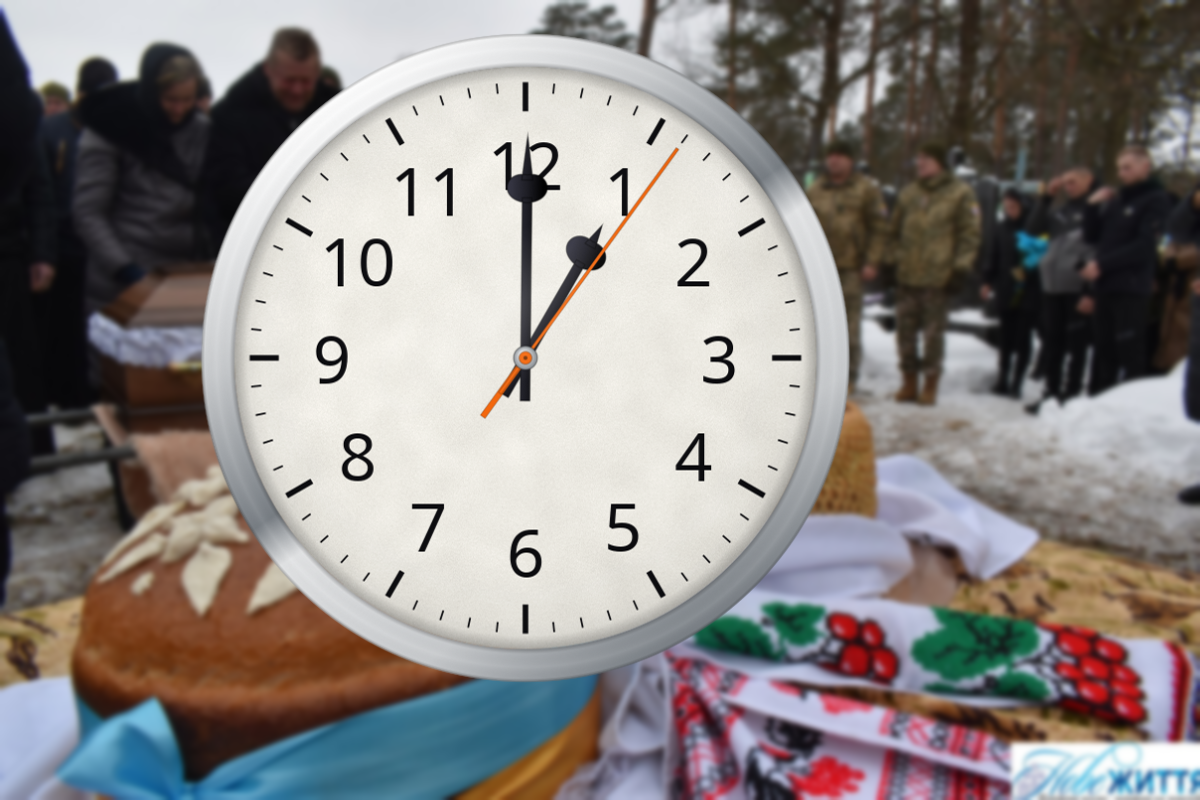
1:00:06
